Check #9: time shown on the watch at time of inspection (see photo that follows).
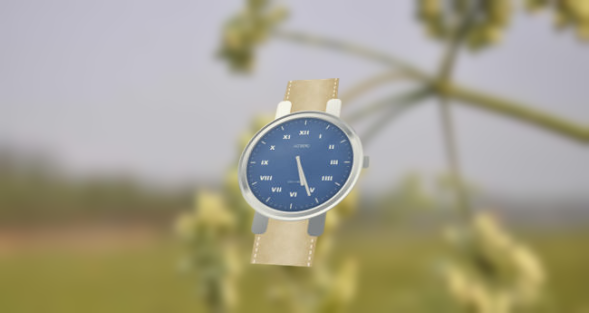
5:26
